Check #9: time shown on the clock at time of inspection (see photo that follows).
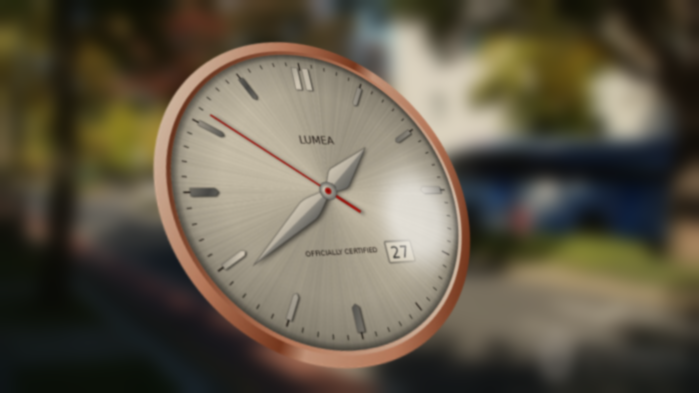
1:38:51
